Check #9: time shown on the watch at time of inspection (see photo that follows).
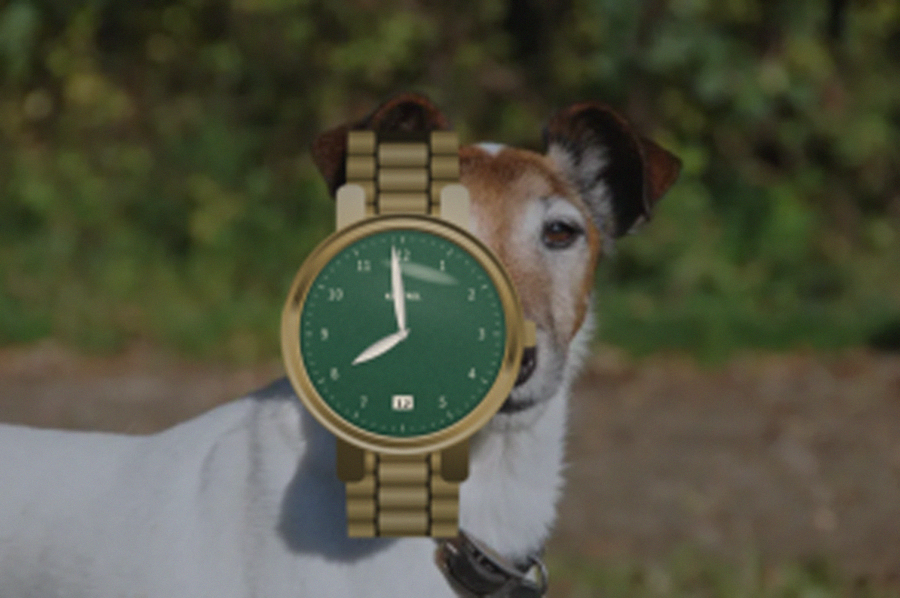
7:59
